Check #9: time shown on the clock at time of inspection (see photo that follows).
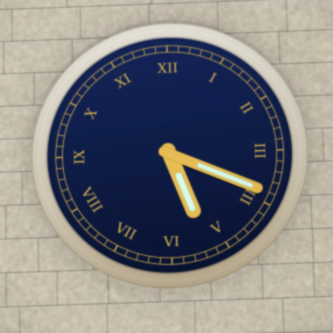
5:19
